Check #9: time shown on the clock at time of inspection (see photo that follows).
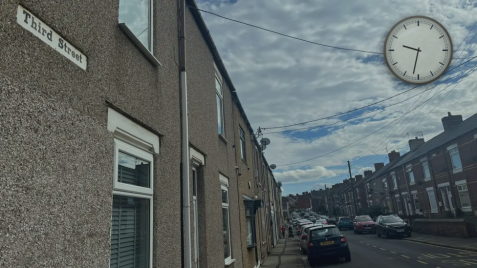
9:32
